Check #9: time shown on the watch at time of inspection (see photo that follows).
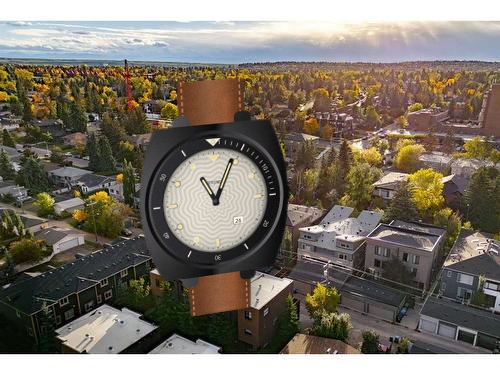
11:04
